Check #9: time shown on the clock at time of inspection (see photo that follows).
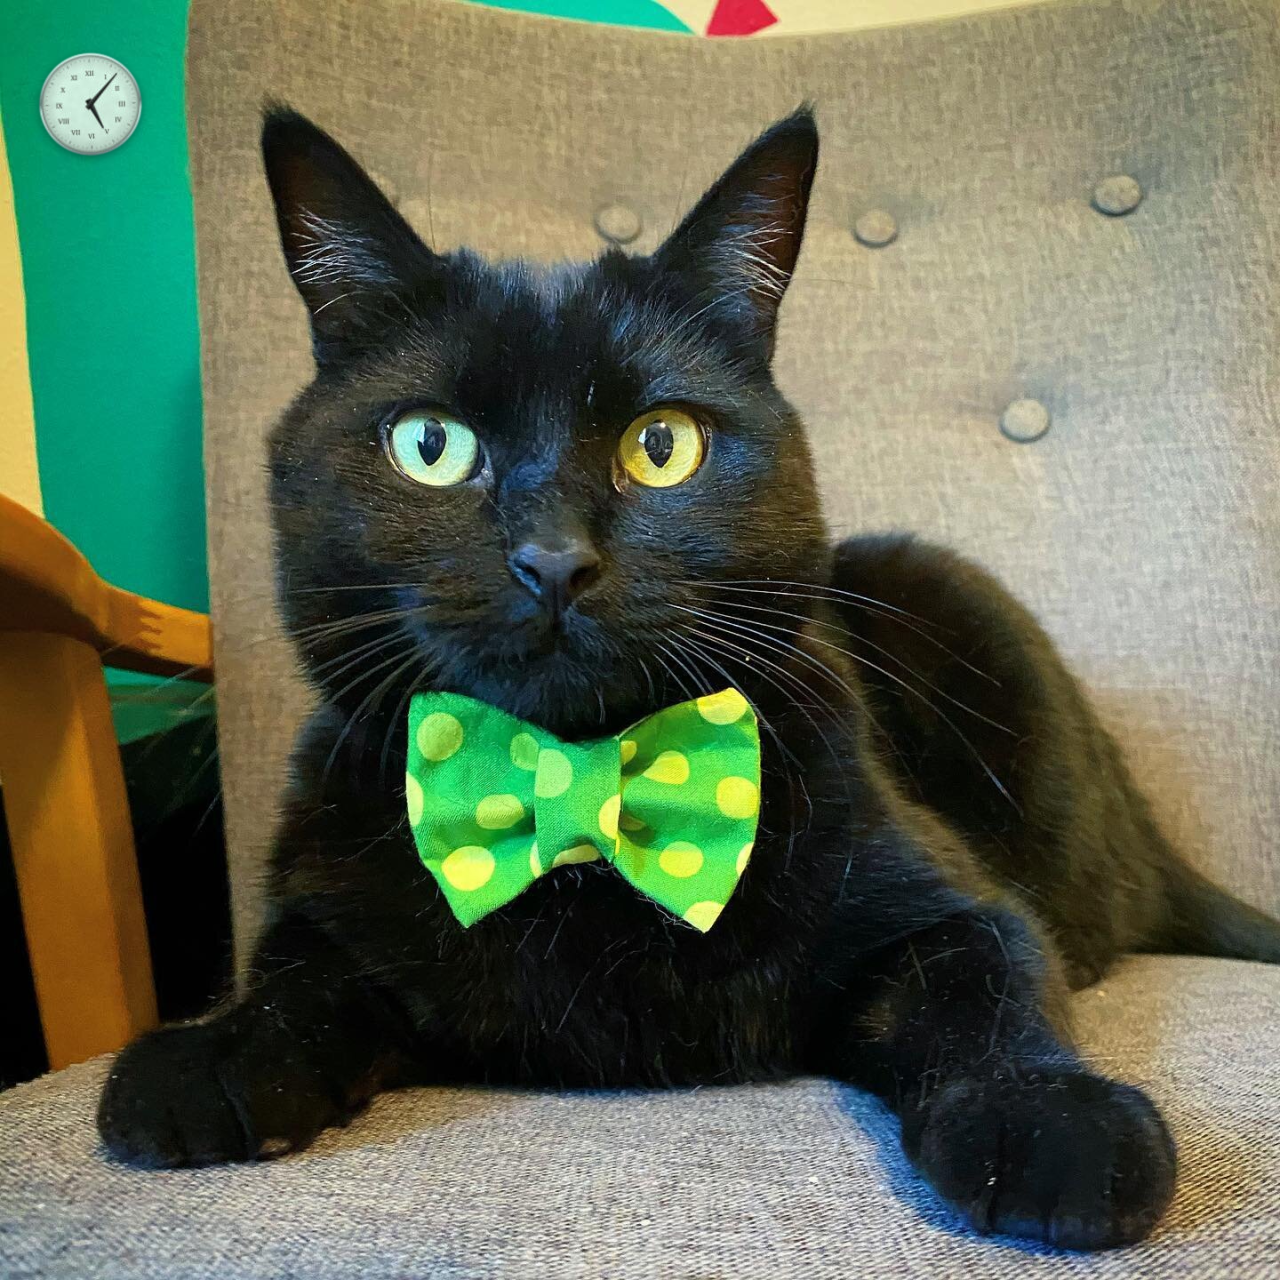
5:07
